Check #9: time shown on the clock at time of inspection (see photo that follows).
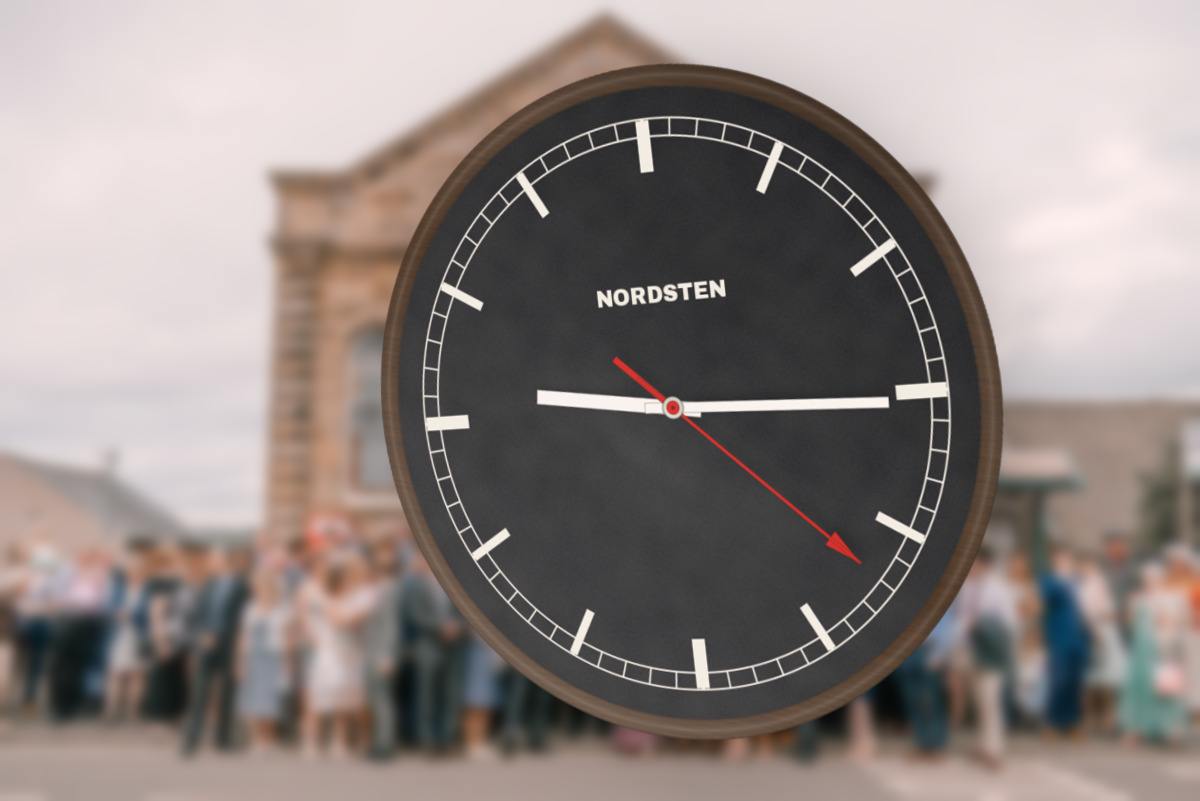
9:15:22
